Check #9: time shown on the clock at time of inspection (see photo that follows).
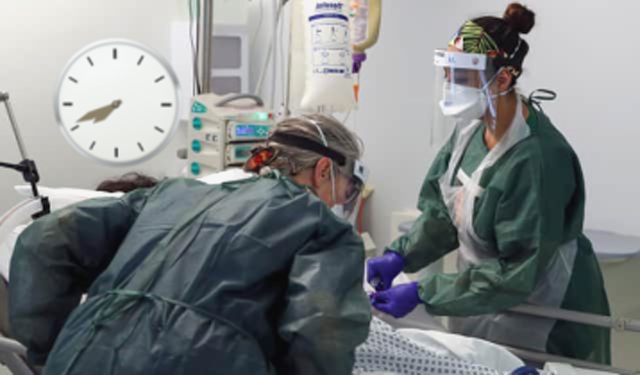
7:41
